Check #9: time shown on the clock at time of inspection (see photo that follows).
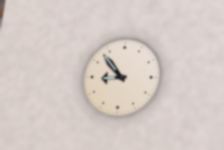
8:53
